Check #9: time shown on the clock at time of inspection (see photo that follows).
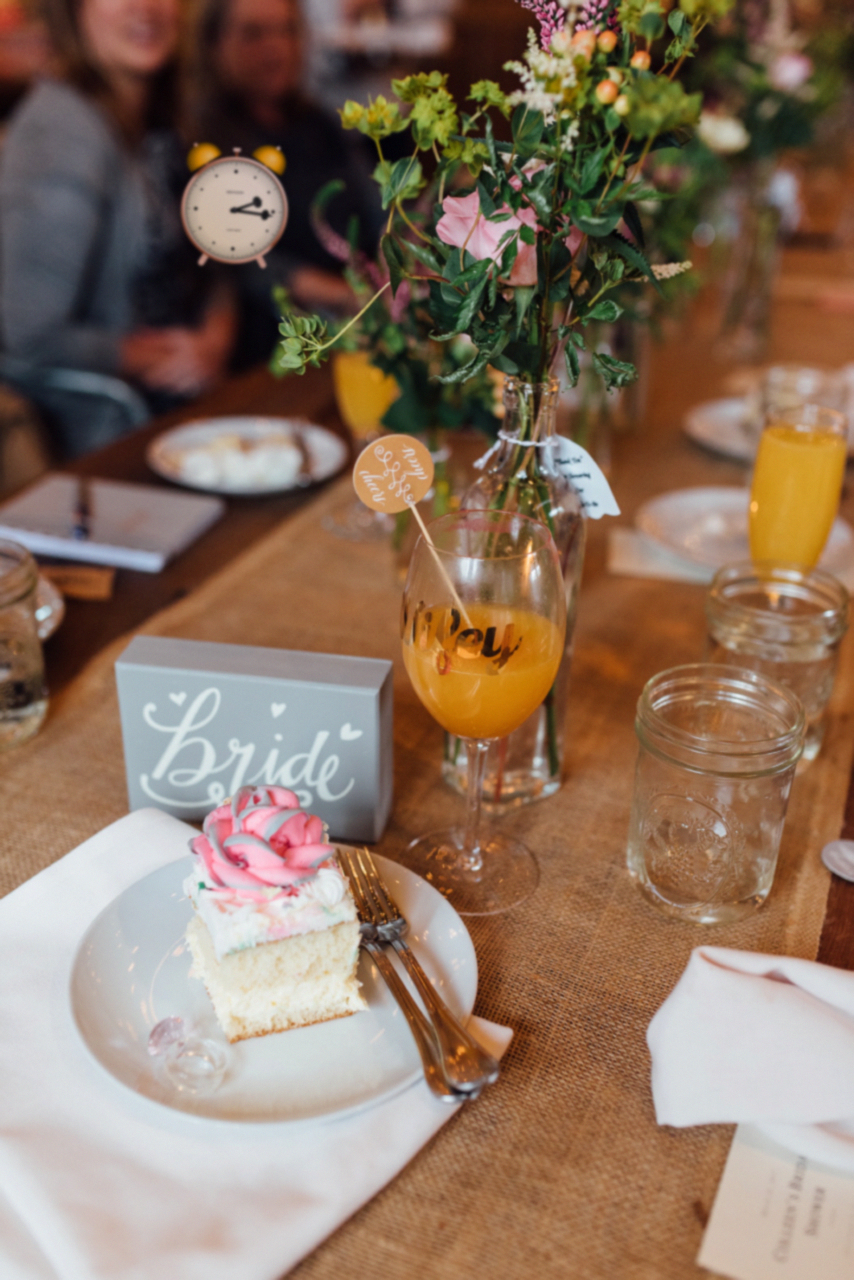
2:16
